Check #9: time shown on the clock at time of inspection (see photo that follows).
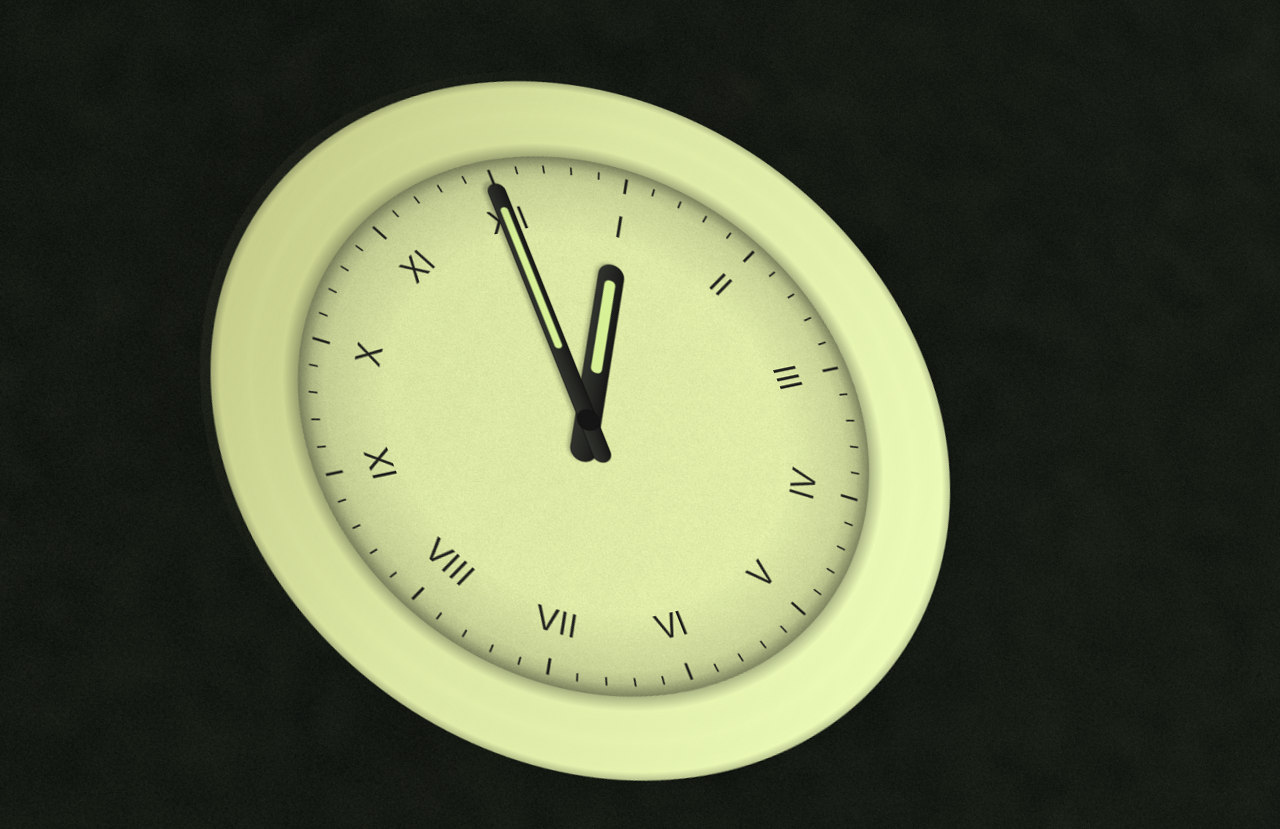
1:00
